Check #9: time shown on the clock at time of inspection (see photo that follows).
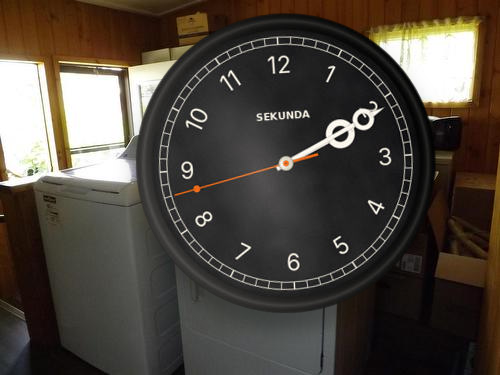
2:10:43
